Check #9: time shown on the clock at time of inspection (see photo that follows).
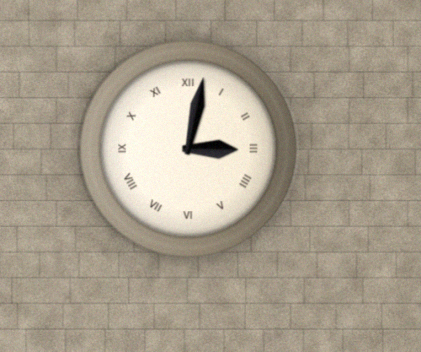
3:02
